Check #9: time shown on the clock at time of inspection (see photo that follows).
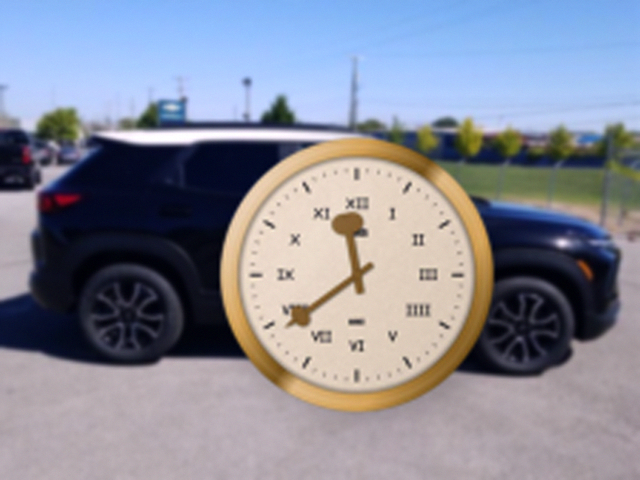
11:39
